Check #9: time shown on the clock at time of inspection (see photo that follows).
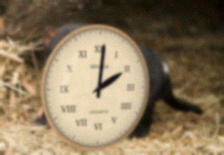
2:01
